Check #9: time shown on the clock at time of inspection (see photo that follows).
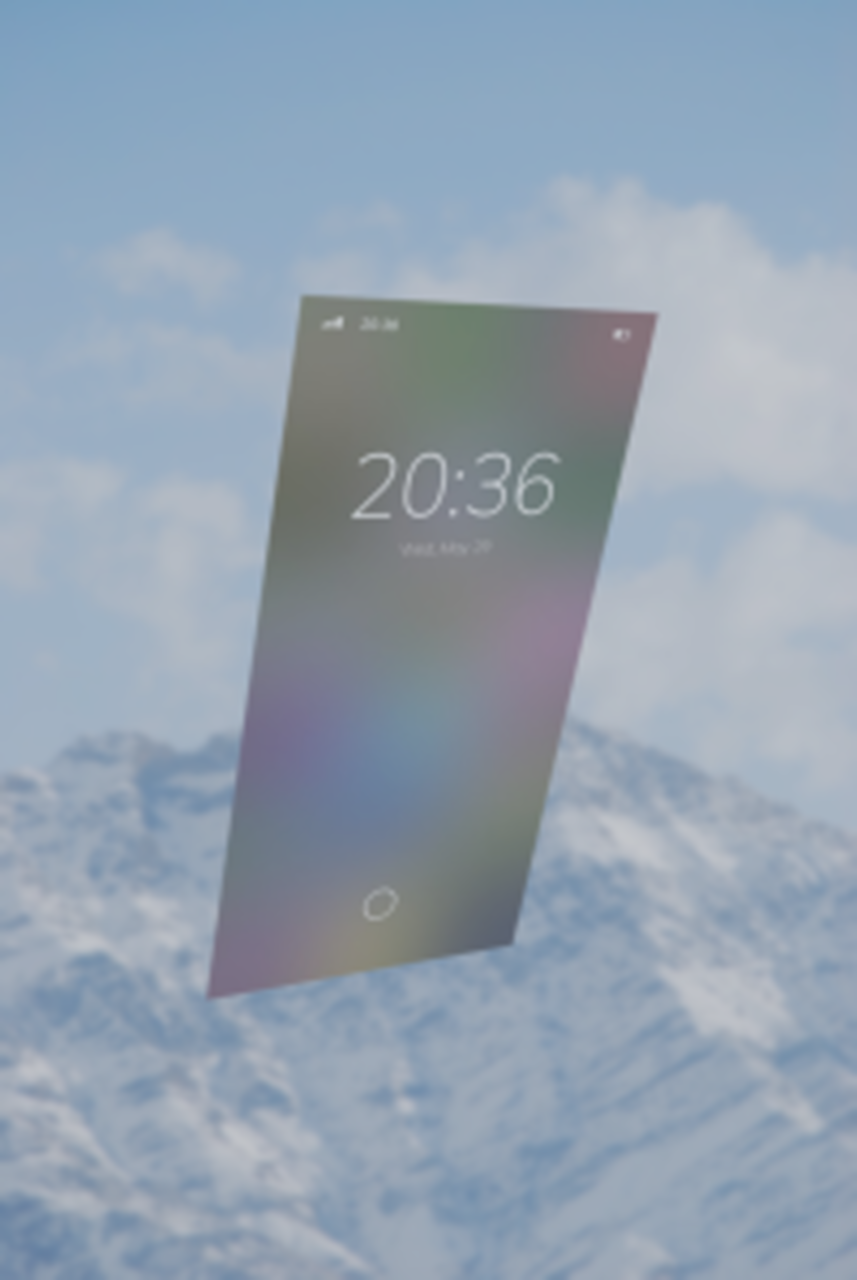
20:36
